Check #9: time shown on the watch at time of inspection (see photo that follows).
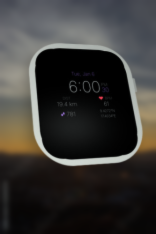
6:00
